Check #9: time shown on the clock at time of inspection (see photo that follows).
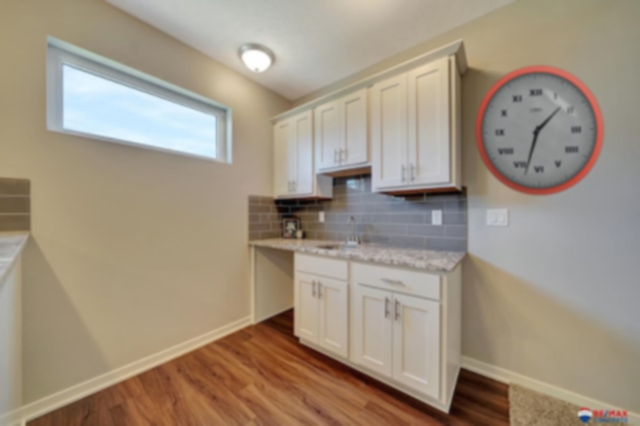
1:33
